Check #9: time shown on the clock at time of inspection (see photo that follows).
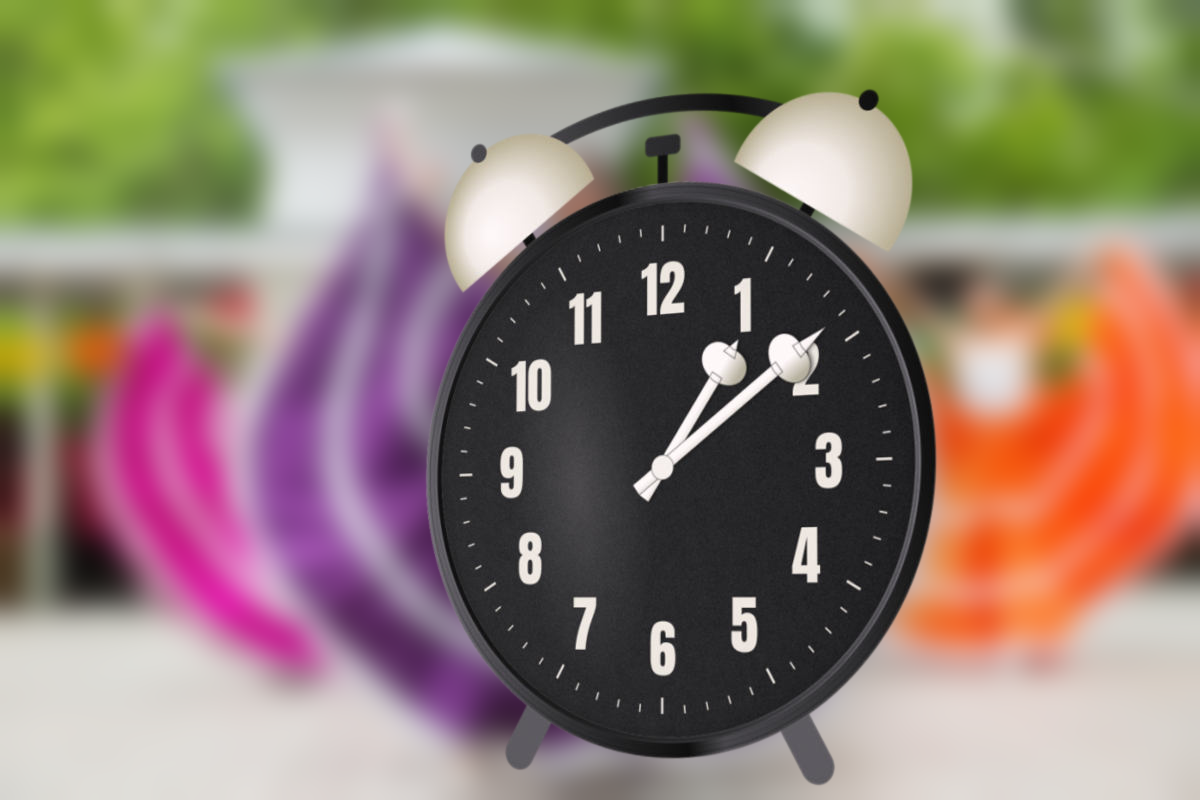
1:09
